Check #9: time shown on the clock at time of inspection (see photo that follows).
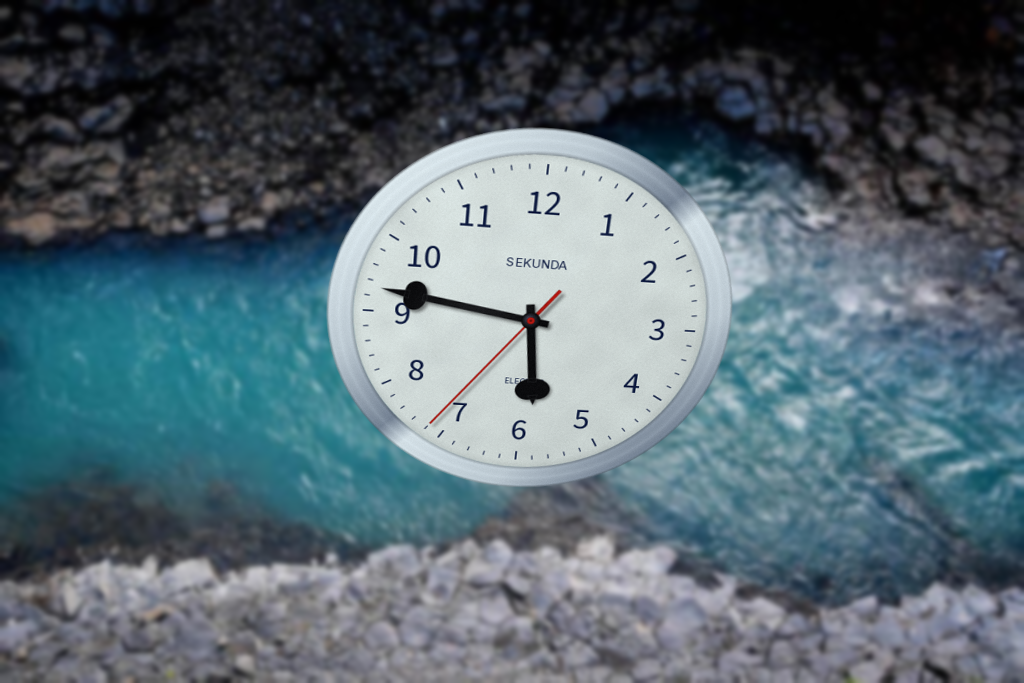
5:46:36
